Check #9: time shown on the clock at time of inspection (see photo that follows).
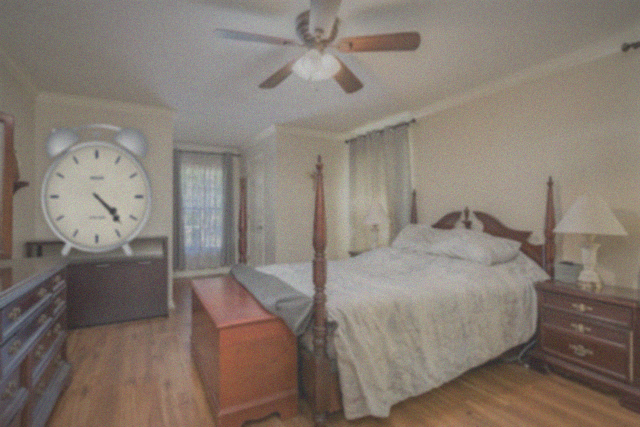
4:23
